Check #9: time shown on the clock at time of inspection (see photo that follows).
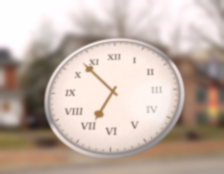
6:53
